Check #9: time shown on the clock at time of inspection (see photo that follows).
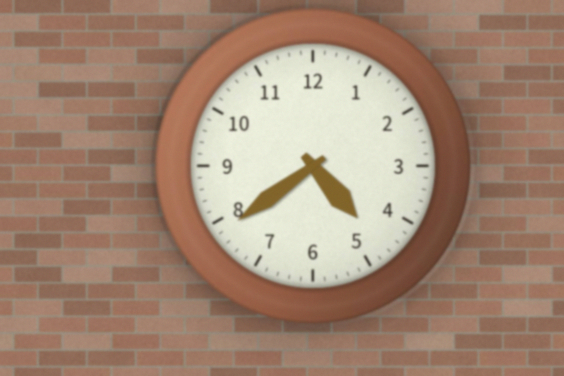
4:39
